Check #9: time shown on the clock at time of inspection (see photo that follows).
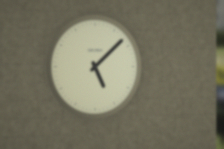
5:08
